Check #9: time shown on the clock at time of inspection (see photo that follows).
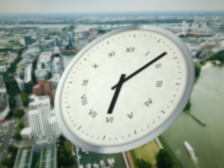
6:08
